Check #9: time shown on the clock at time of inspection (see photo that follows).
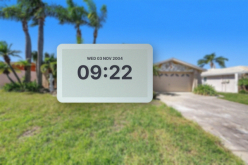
9:22
